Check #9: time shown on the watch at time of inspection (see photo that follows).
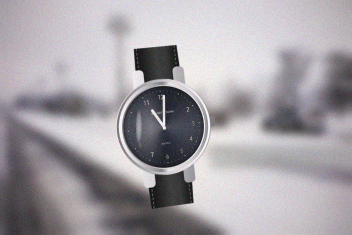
11:01
